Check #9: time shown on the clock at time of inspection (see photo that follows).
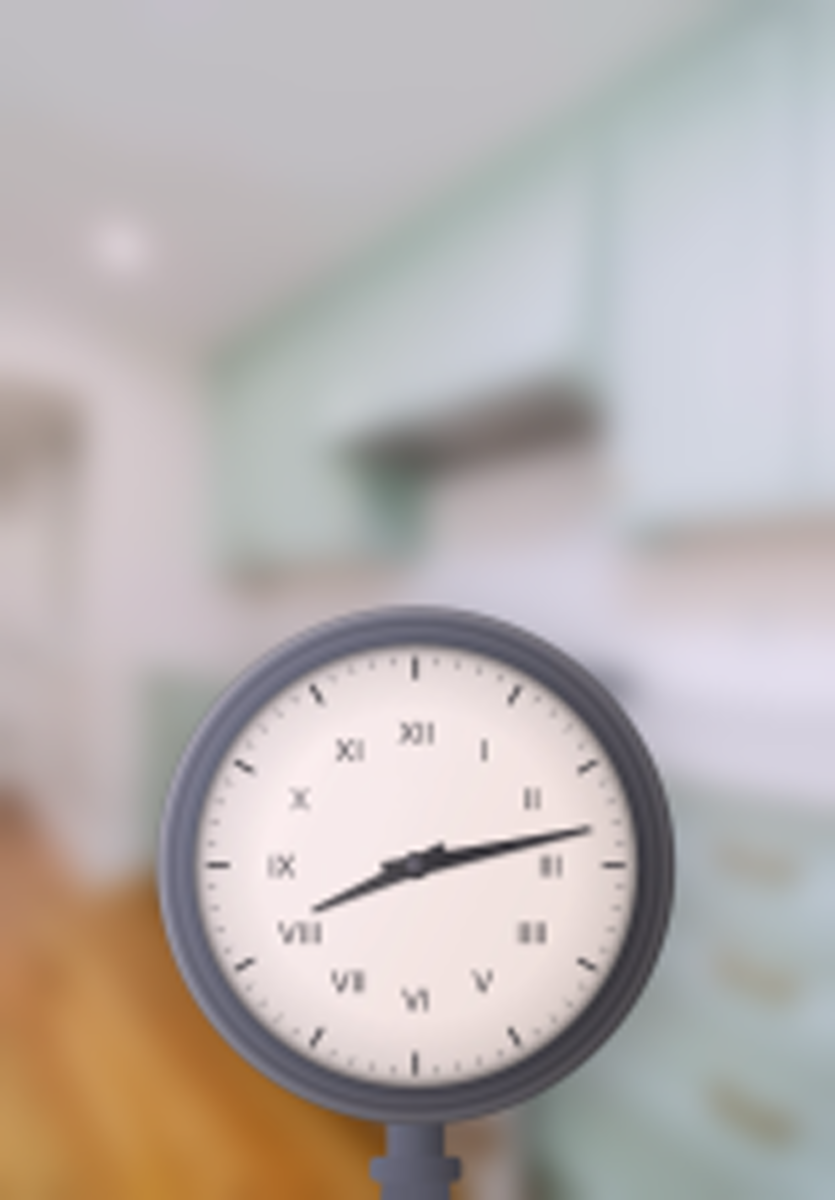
8:13
